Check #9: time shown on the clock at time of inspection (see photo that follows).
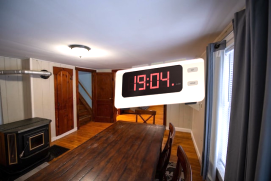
19:04
